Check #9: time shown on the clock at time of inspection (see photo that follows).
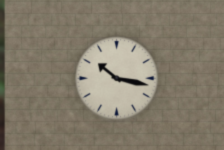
10:17
